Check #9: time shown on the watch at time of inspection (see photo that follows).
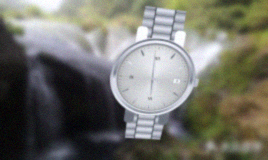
5:59
